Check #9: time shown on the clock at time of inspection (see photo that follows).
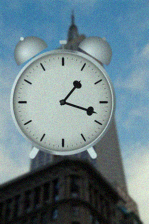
1:18
